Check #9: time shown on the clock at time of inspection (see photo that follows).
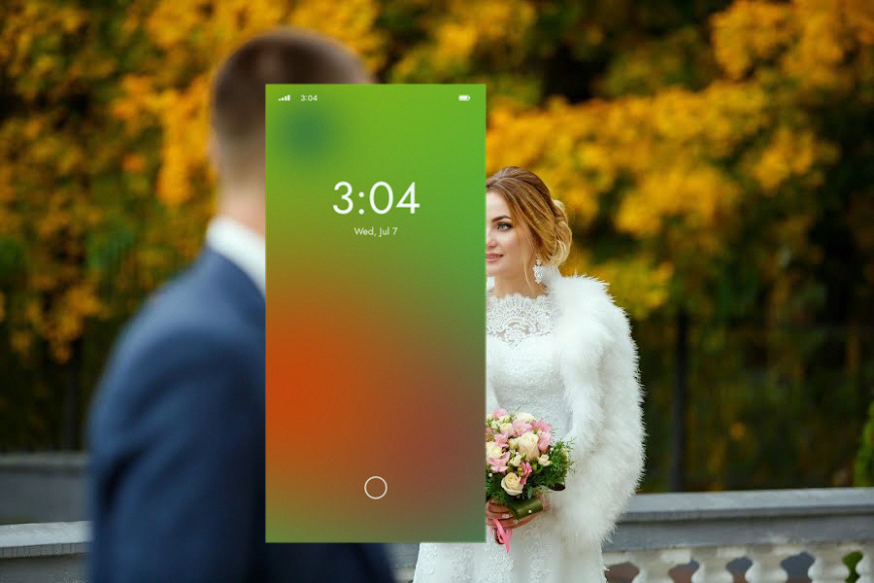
3:04
